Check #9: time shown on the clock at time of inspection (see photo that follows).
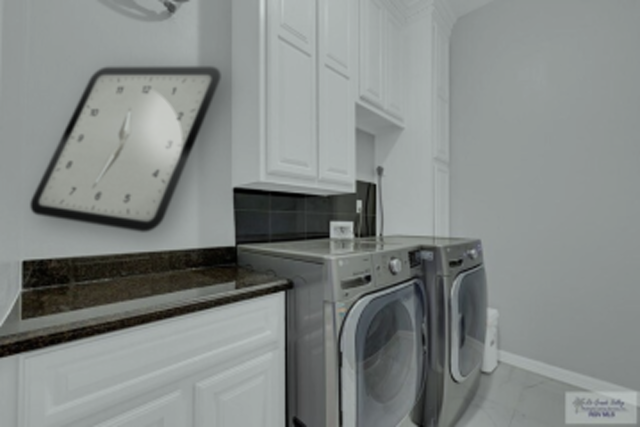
11:32
